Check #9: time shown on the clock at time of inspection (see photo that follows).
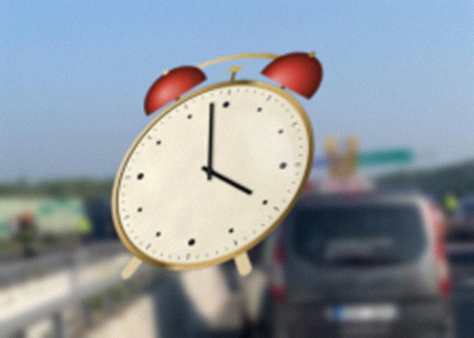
3:58
